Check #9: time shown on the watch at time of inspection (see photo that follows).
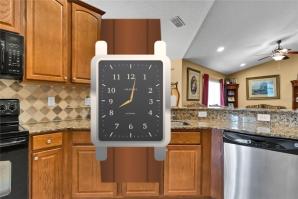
8:02
